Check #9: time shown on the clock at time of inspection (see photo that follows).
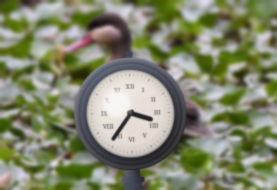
3:36
